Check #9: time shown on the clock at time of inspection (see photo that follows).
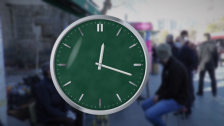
12:18
